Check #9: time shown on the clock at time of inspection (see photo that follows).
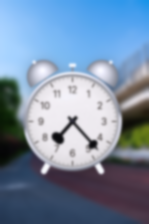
7:23
